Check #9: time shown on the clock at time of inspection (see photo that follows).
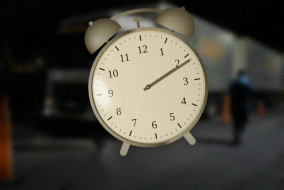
2:11
